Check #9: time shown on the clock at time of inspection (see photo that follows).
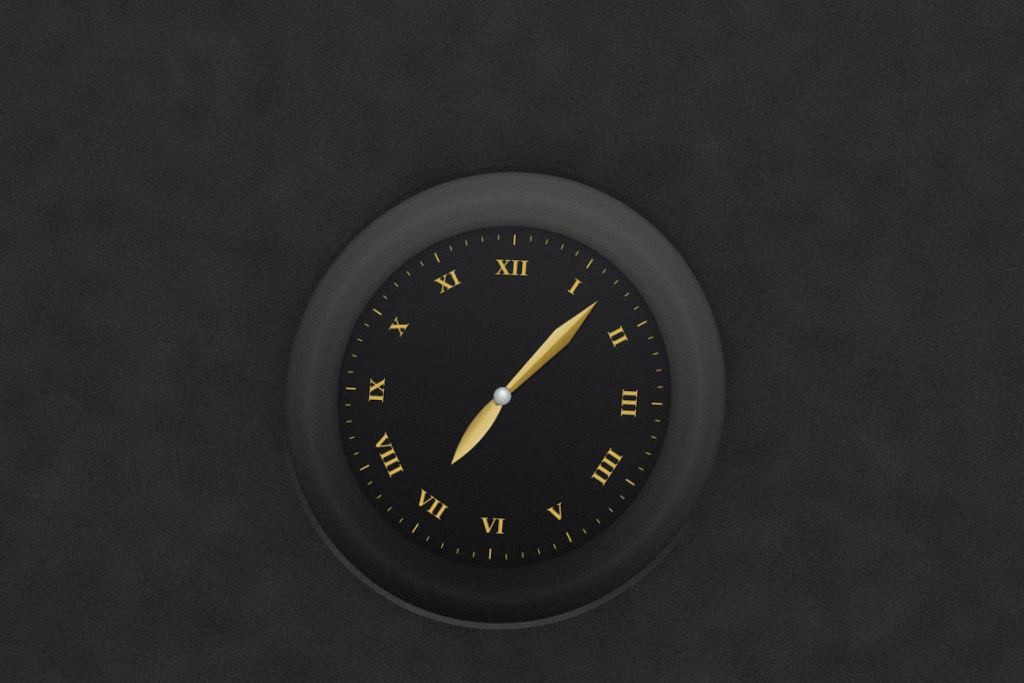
7:07
